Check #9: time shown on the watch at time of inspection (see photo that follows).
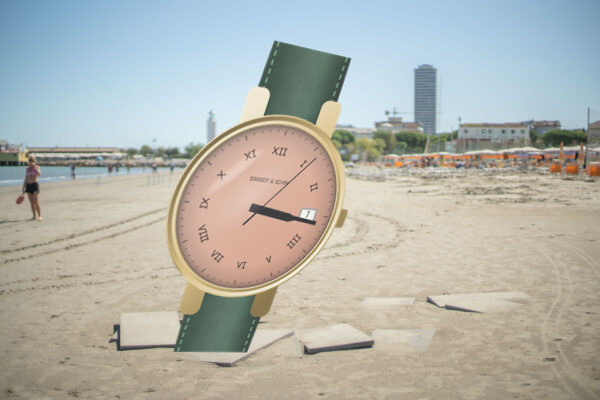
3:16:06
